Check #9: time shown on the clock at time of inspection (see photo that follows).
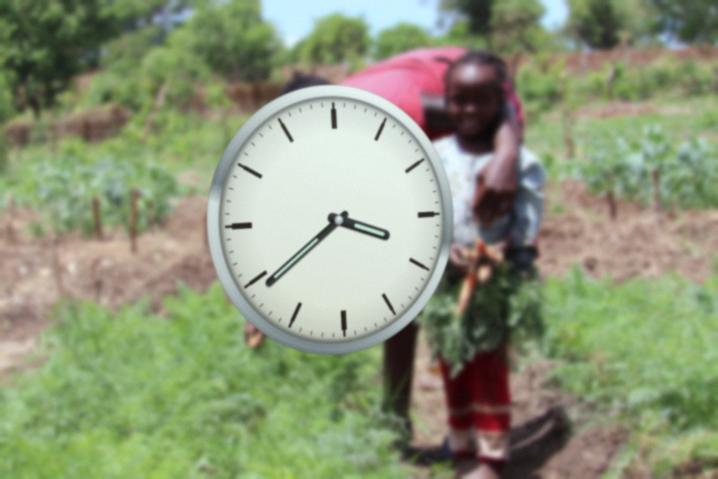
3:39
